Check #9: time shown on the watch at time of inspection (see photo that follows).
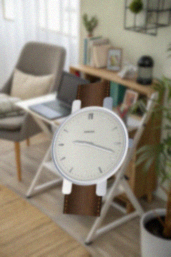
9:18
